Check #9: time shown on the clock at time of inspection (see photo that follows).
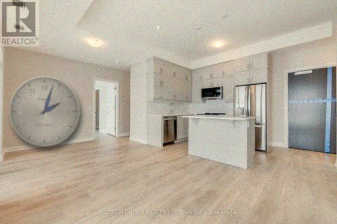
2:03
